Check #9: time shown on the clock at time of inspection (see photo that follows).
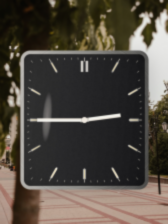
2:45
